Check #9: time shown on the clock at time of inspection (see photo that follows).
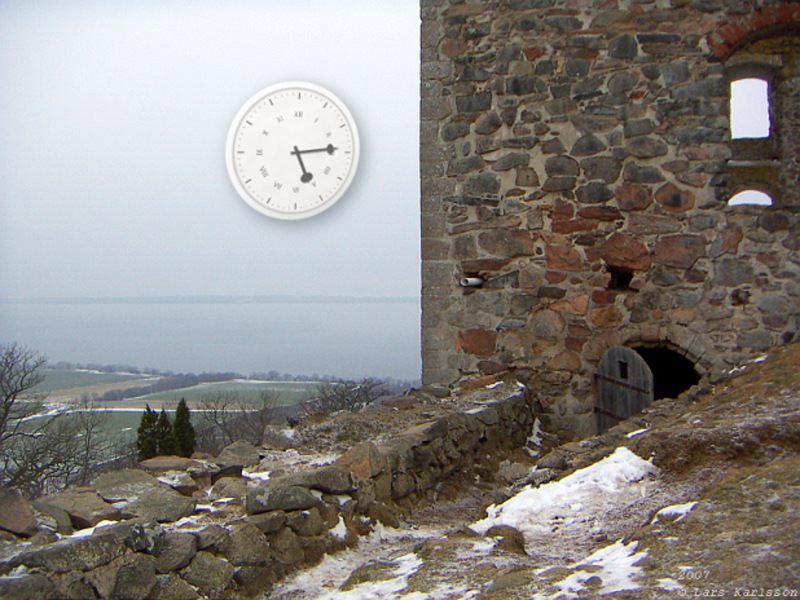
5:14
